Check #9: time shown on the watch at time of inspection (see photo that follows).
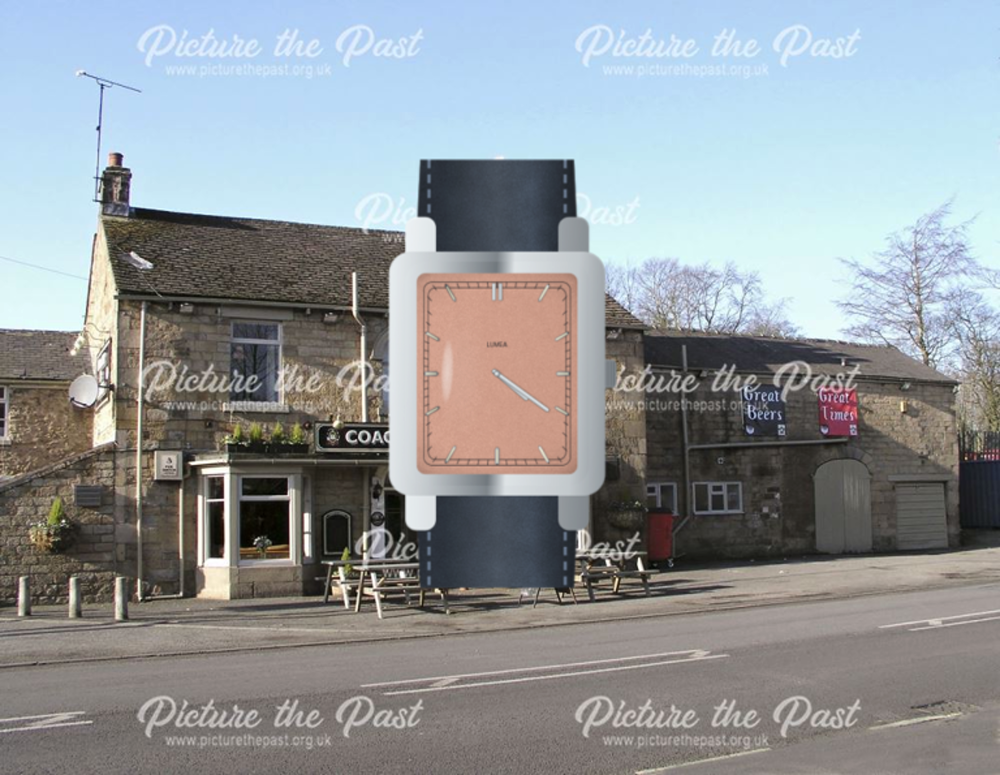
4:21
